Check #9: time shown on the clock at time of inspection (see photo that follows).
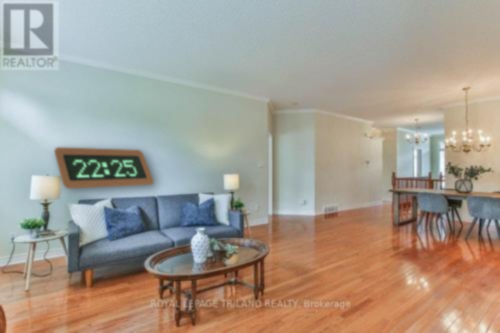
22:25
